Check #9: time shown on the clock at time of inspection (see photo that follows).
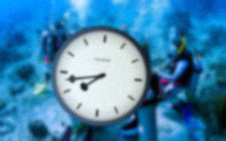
7:43
